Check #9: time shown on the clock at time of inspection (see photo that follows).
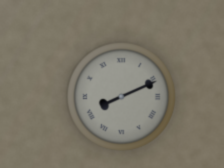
8:11
